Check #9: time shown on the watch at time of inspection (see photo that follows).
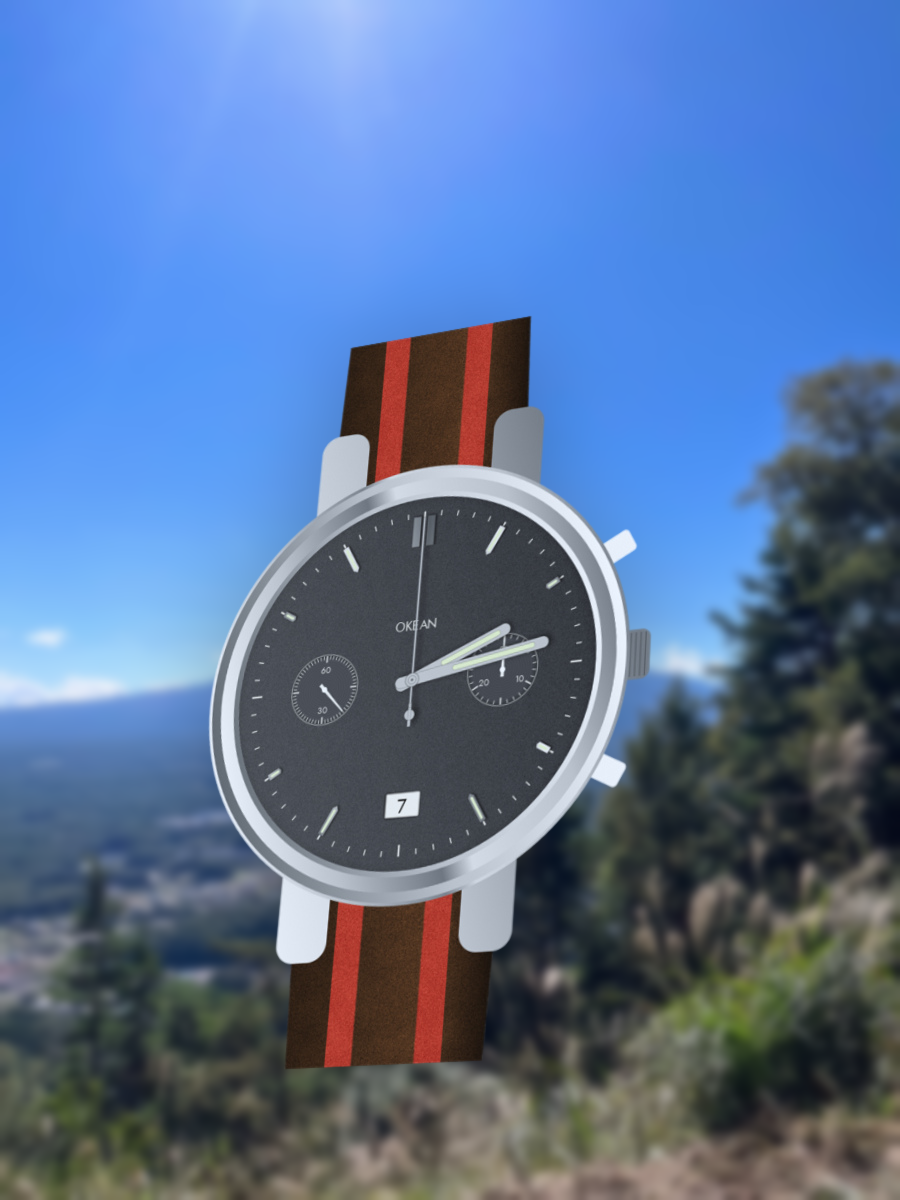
2:13:23
